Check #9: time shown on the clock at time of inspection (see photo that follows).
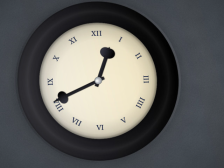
12:41
